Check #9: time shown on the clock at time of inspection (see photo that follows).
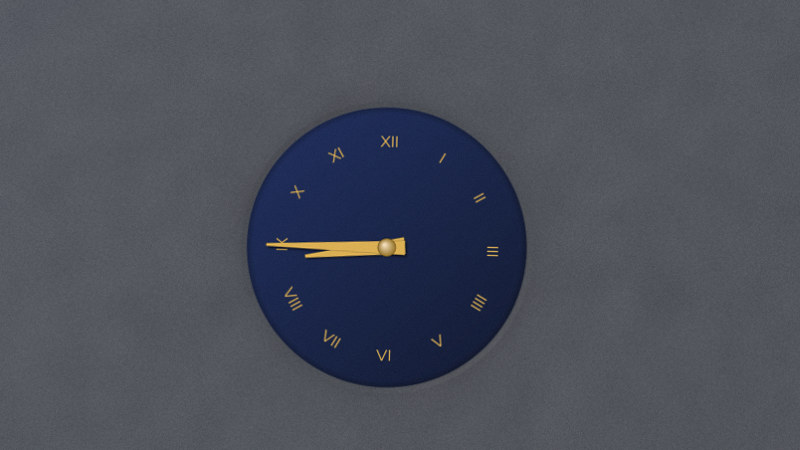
8:45
